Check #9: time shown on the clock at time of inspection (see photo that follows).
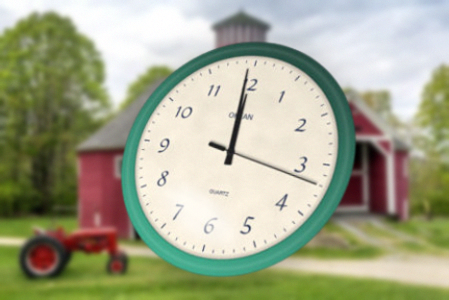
11:59:17
